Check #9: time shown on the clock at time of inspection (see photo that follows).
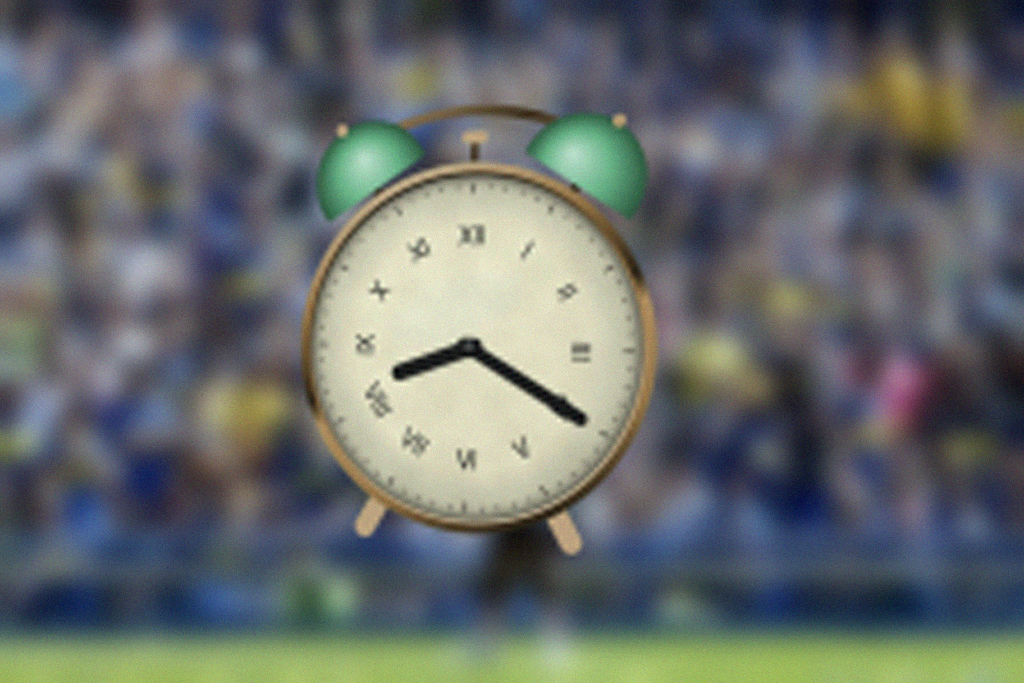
8:20
